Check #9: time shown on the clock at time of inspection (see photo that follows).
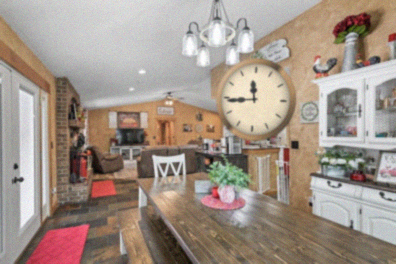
11:44
